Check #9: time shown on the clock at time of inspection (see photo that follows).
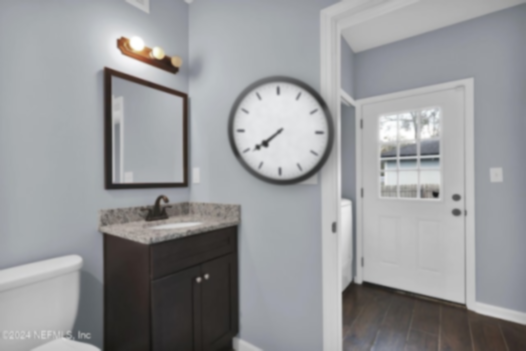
7:39
